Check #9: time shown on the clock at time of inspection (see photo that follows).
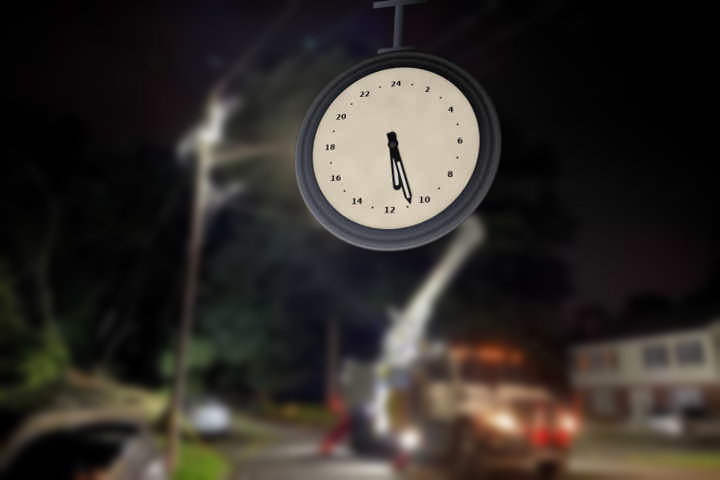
11:27
